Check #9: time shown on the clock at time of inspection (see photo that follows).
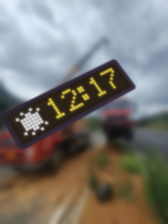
12:17
